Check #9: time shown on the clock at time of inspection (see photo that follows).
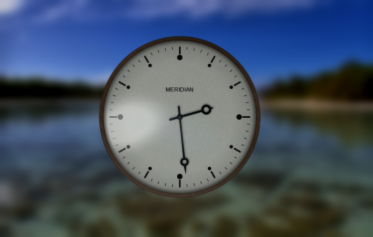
2:29
